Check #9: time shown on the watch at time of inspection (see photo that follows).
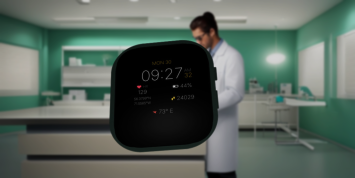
9:27
